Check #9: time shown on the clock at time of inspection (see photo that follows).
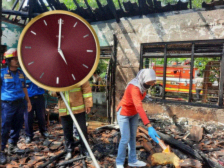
5:00
